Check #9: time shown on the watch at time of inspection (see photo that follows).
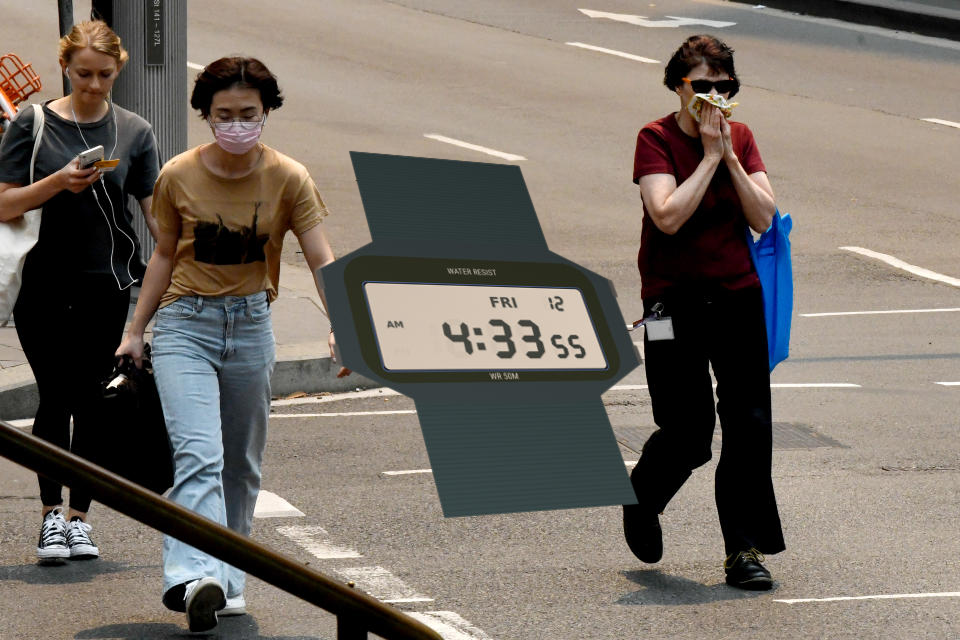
4:33:55
